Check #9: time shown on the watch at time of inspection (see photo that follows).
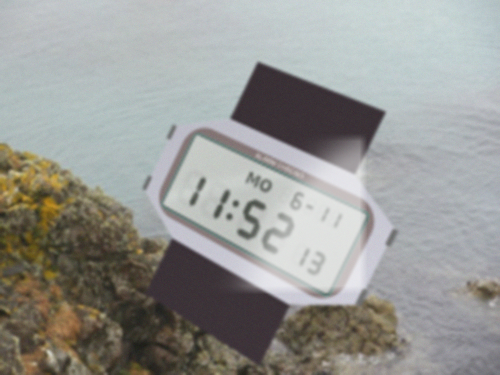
11:52:13
